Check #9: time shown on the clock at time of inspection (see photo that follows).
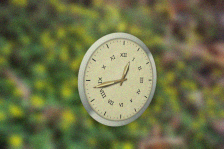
12:43
